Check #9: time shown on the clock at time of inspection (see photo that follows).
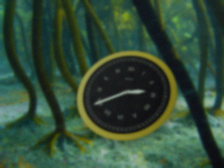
2:40
